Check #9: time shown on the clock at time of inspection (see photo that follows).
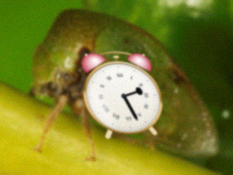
2:27
